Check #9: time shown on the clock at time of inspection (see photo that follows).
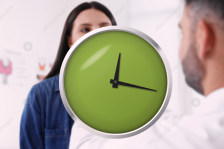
12:17
